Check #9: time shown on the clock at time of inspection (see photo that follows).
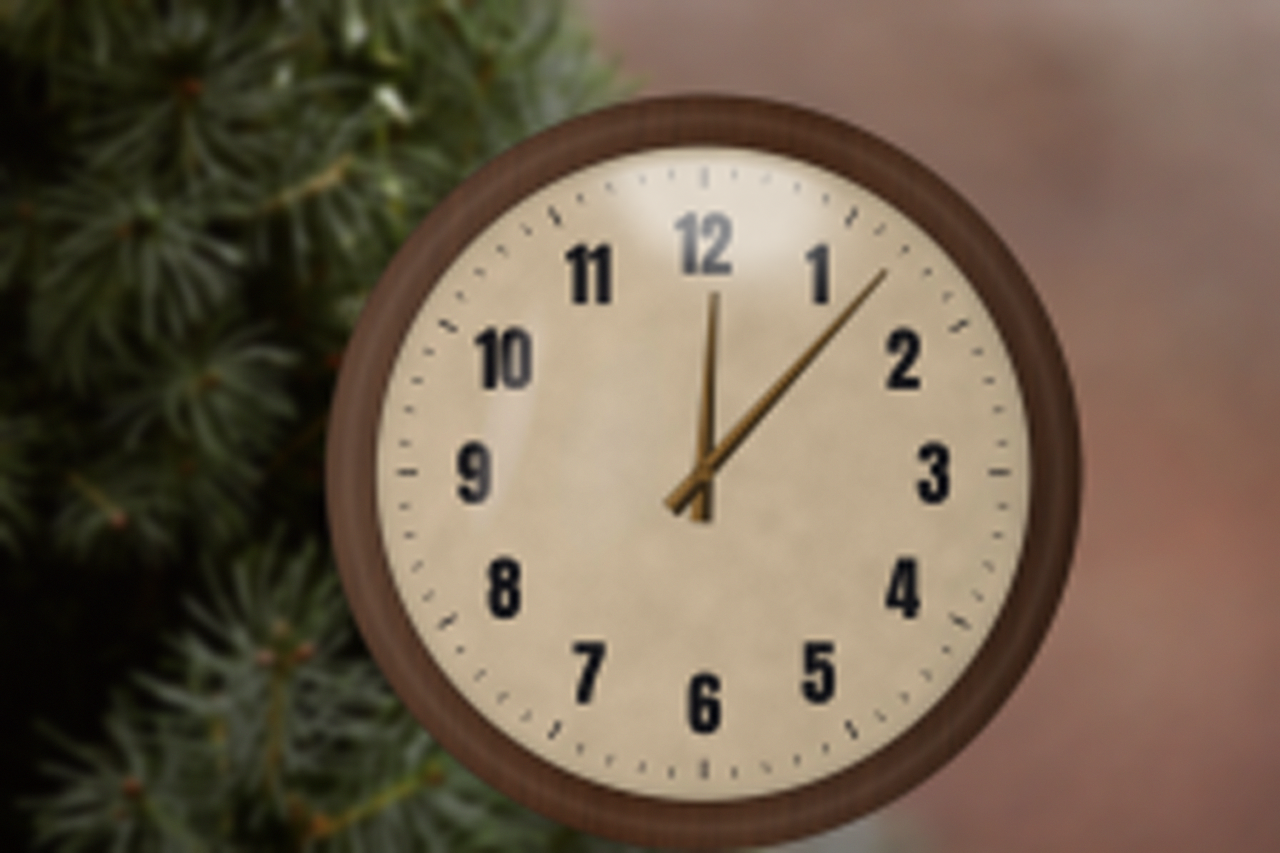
12:07
